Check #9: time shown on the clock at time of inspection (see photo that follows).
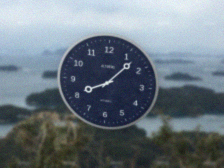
8:07
